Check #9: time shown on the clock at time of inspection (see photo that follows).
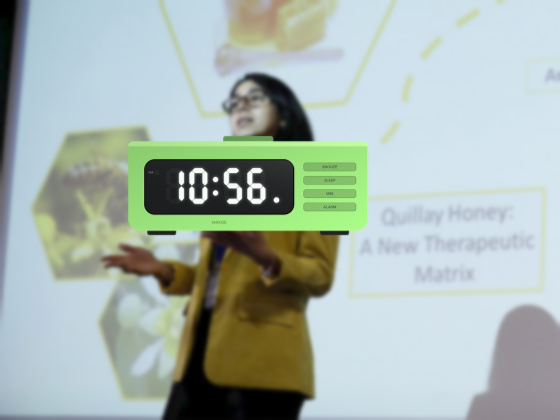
10:56
